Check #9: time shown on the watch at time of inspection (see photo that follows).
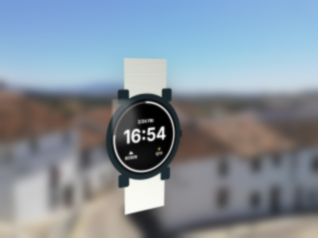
16:54
